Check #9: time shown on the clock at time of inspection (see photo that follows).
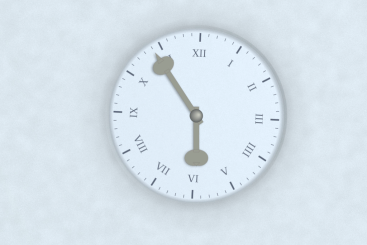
5:54
